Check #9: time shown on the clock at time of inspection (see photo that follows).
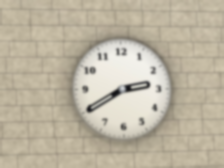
2:40
